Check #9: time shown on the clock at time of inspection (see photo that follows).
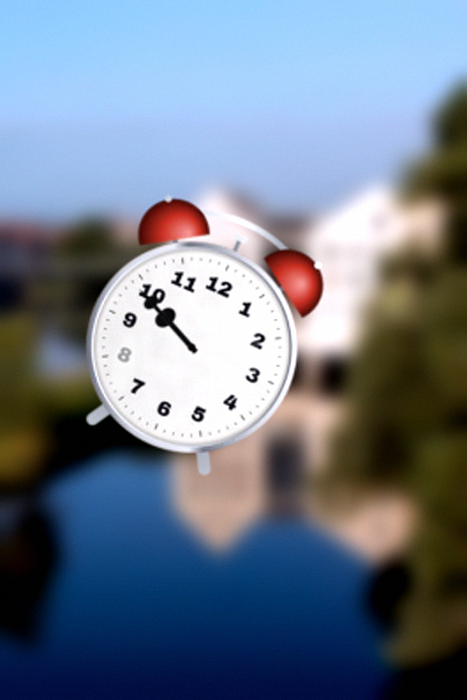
9:49
